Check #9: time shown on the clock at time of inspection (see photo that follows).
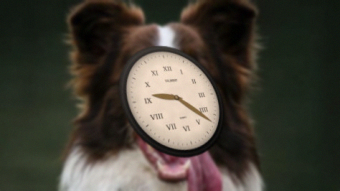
9:22
